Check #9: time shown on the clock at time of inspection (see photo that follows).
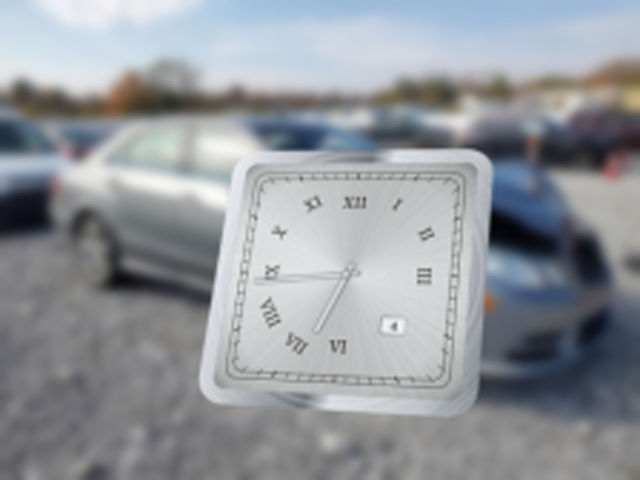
6:44
